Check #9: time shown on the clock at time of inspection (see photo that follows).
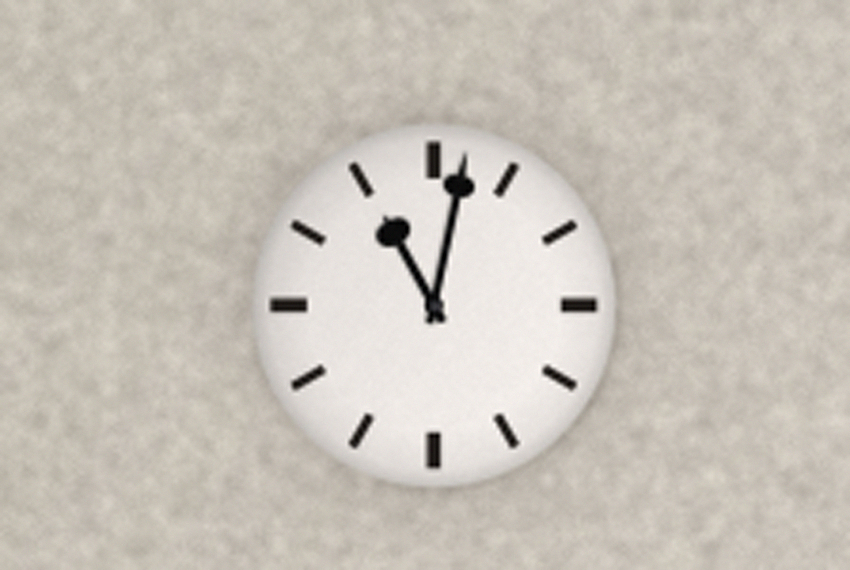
11:02
